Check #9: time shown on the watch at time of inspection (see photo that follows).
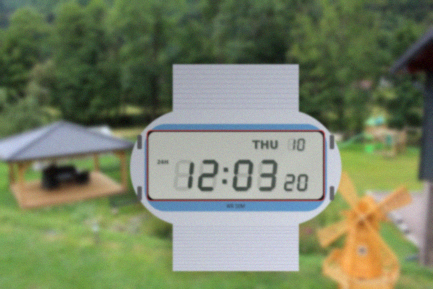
12:03:20
